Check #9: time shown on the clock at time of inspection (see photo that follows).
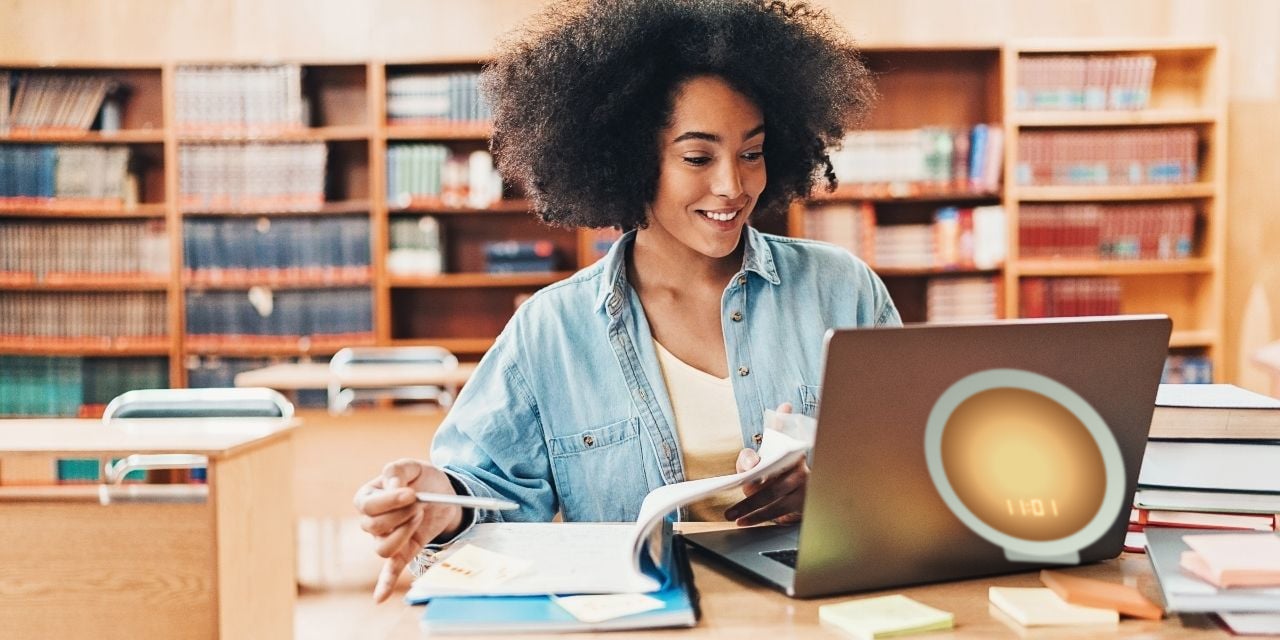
11:01
